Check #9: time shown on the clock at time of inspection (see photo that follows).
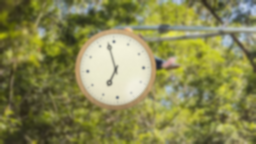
6:58
